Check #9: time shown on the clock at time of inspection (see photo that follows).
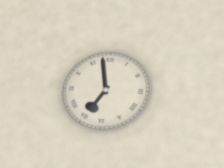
6:58
